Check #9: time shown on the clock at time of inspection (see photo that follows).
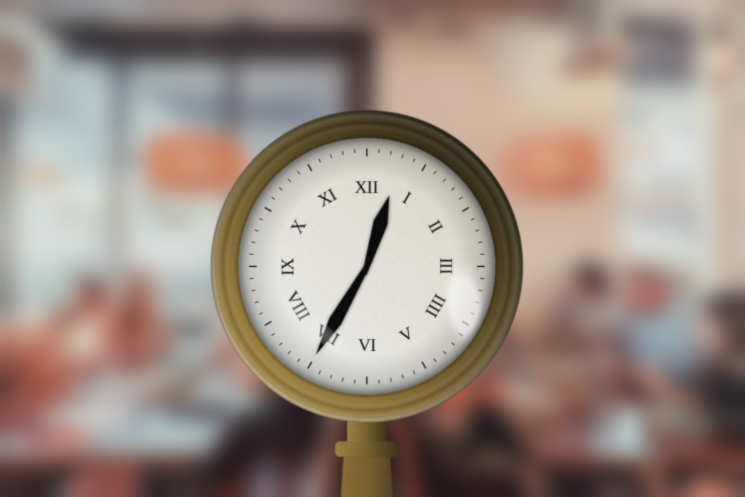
12:35
